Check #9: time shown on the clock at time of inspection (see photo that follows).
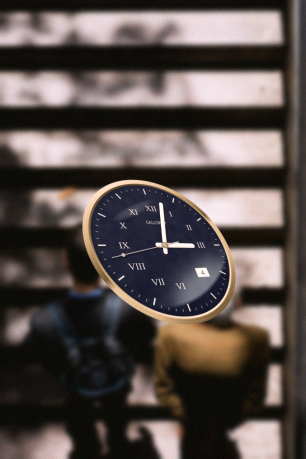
3:02:43
